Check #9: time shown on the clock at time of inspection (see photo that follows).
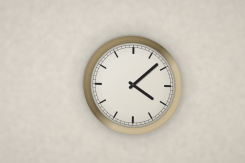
4:08
